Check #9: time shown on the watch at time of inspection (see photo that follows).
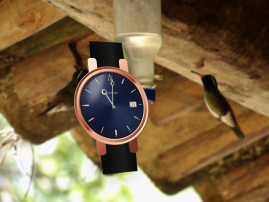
11:01
